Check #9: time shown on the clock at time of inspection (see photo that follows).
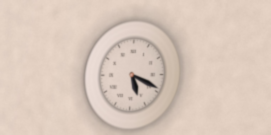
5:19
